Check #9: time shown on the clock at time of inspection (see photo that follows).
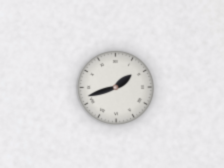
1:42
